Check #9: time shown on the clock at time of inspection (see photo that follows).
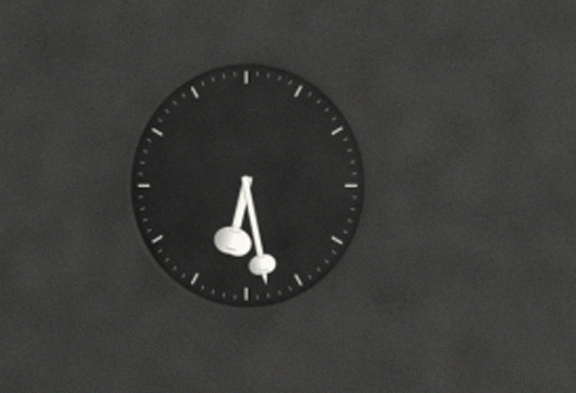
6:28
